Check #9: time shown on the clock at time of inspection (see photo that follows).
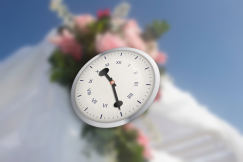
10:25
